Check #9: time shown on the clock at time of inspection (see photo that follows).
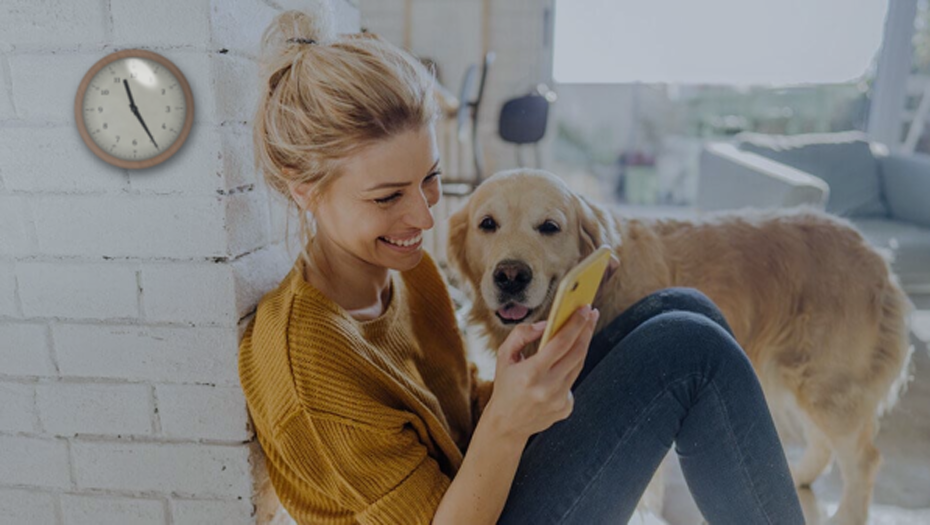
11:25
